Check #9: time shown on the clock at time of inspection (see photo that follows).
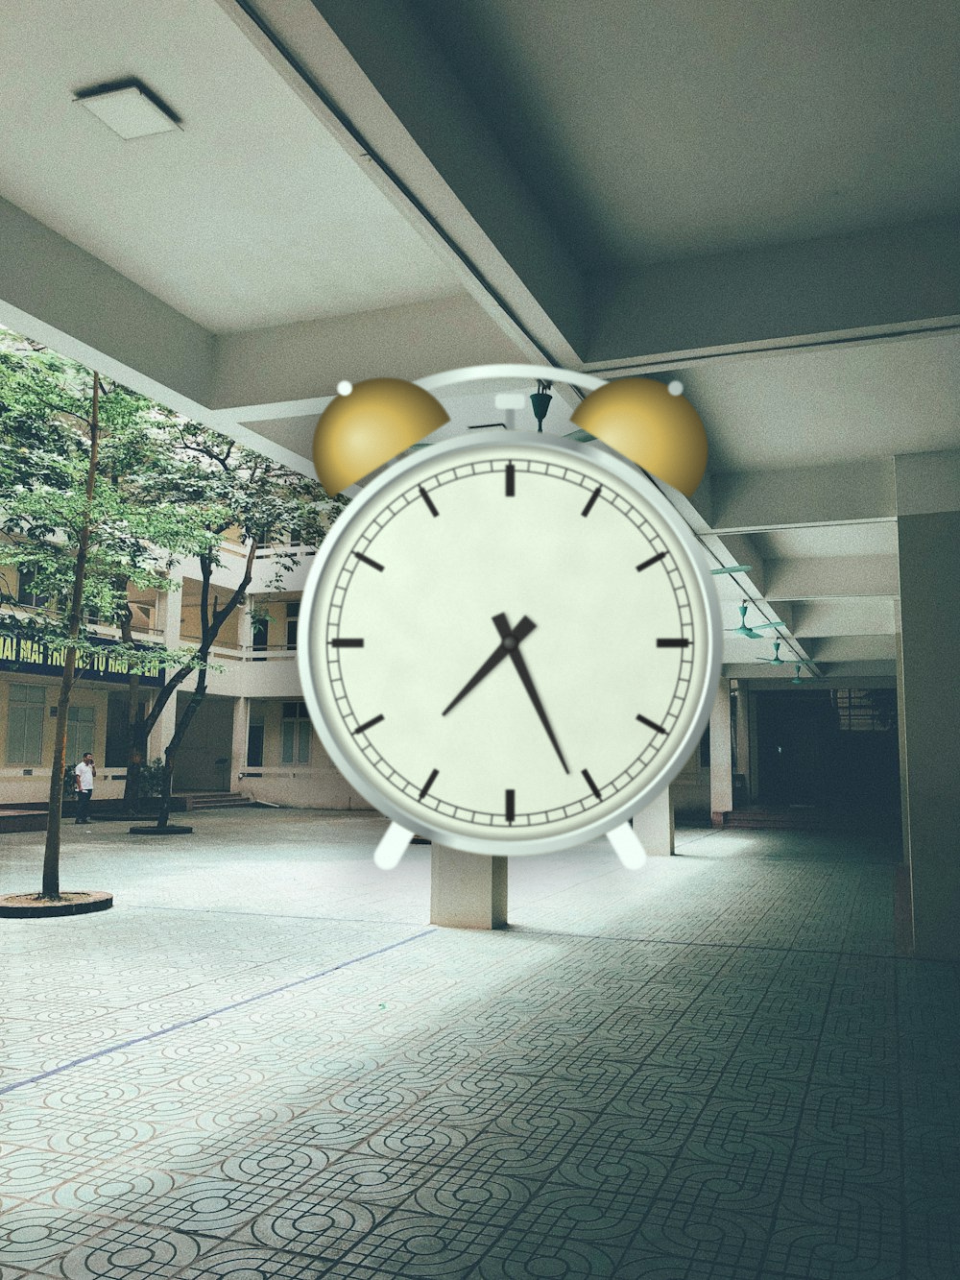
7:26
